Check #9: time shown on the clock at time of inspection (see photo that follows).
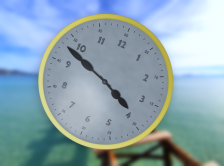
3:48
